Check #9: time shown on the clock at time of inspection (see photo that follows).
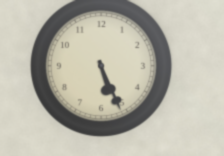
5:26
